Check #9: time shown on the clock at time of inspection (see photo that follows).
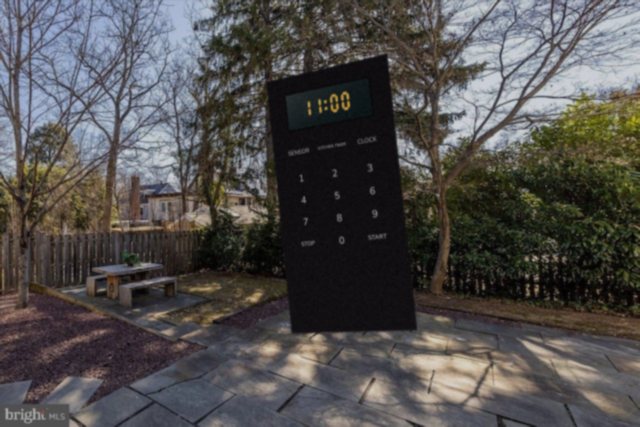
11:00
